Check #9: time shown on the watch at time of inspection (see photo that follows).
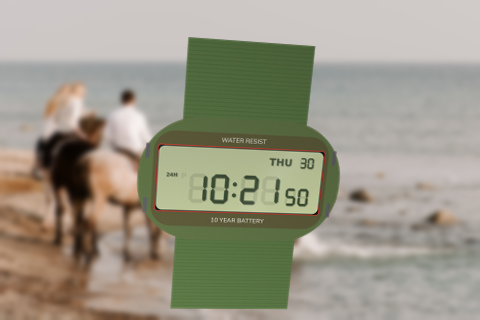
10:21:50
